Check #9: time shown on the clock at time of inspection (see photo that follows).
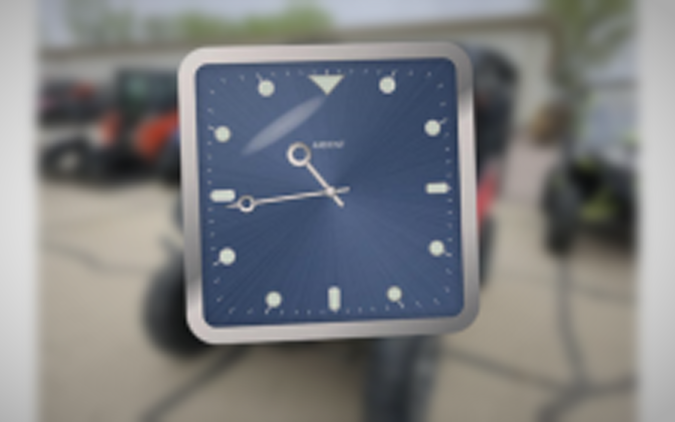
10:44
